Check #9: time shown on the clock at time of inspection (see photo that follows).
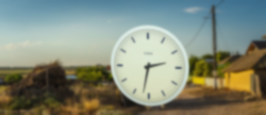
2:32
